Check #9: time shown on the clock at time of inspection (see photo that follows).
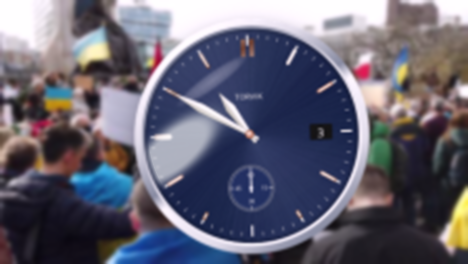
10:50
